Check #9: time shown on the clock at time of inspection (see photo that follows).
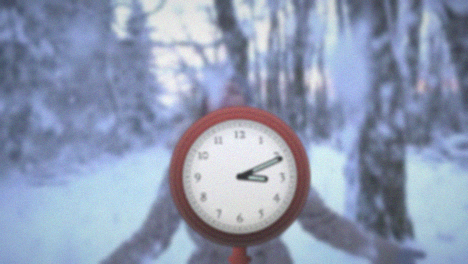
3:11
